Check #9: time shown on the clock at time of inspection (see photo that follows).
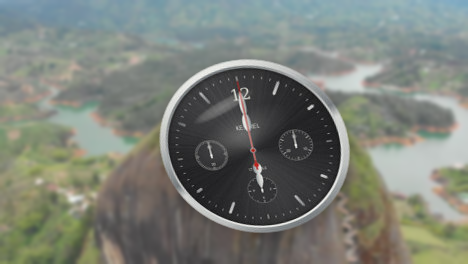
6:00
